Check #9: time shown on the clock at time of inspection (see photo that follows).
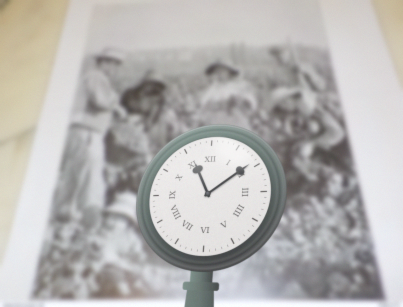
11:09
